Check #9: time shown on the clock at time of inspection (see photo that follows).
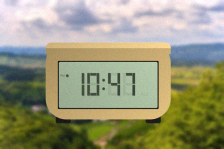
10:47
